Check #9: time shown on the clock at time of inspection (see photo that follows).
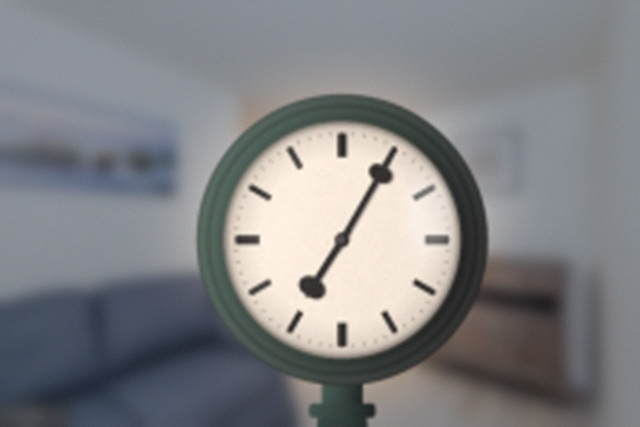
7:05
